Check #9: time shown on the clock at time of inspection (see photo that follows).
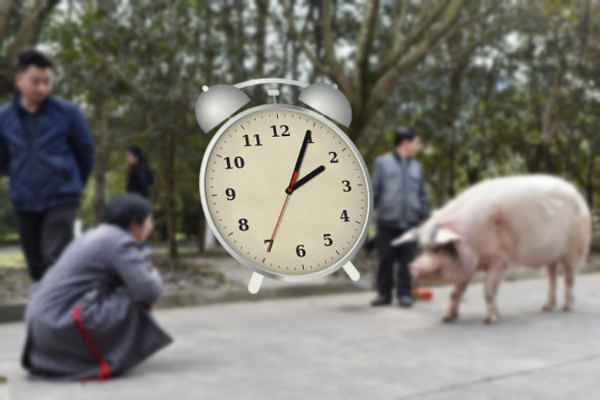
2:04:35
